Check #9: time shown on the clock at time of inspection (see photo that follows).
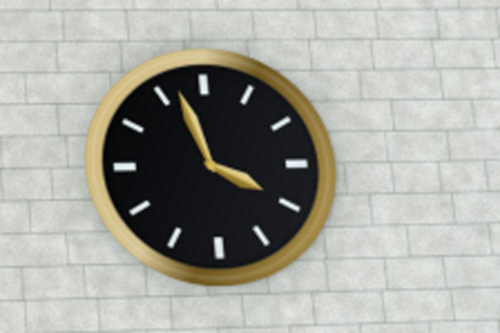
3:57
